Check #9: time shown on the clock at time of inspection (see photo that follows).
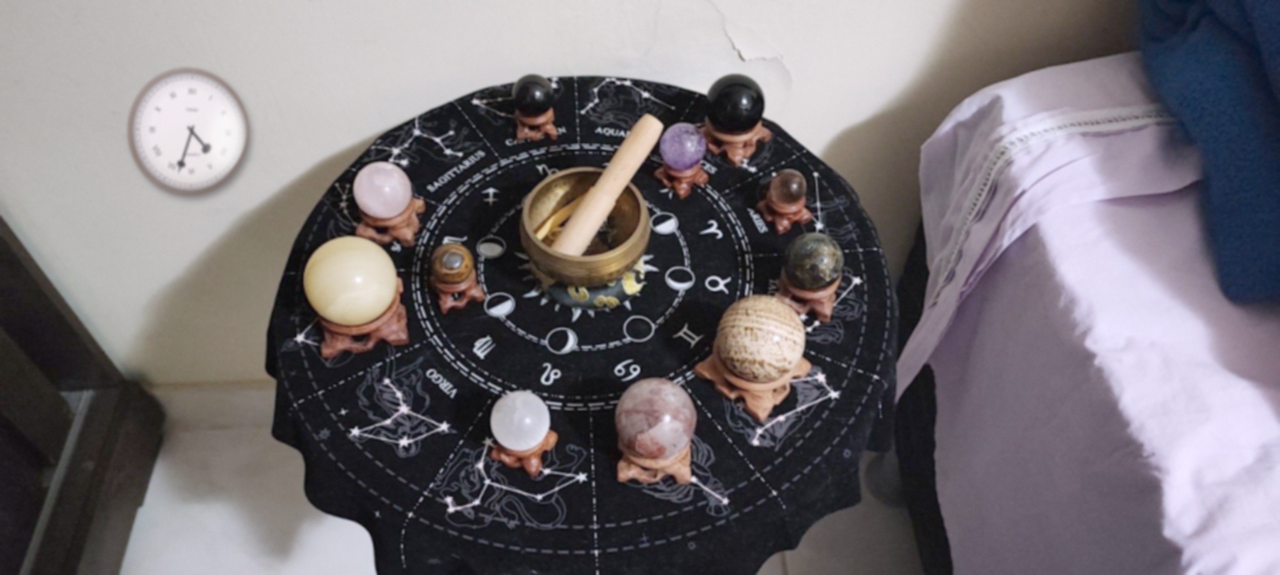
4:33
